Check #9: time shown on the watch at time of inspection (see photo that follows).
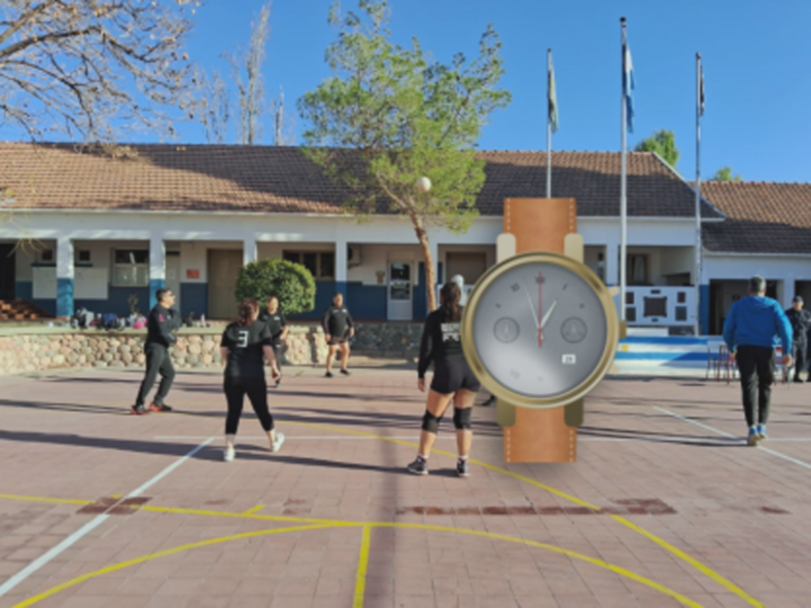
12:57
